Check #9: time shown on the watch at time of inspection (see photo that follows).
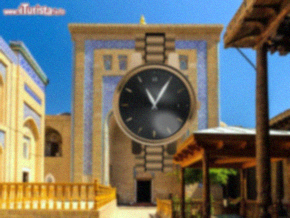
11:05
